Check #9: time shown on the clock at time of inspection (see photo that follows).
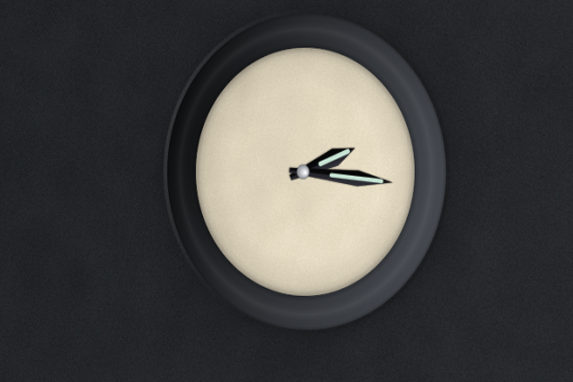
2:16
